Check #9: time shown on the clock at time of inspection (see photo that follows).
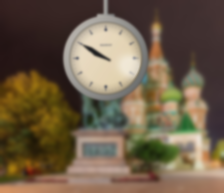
9:50
